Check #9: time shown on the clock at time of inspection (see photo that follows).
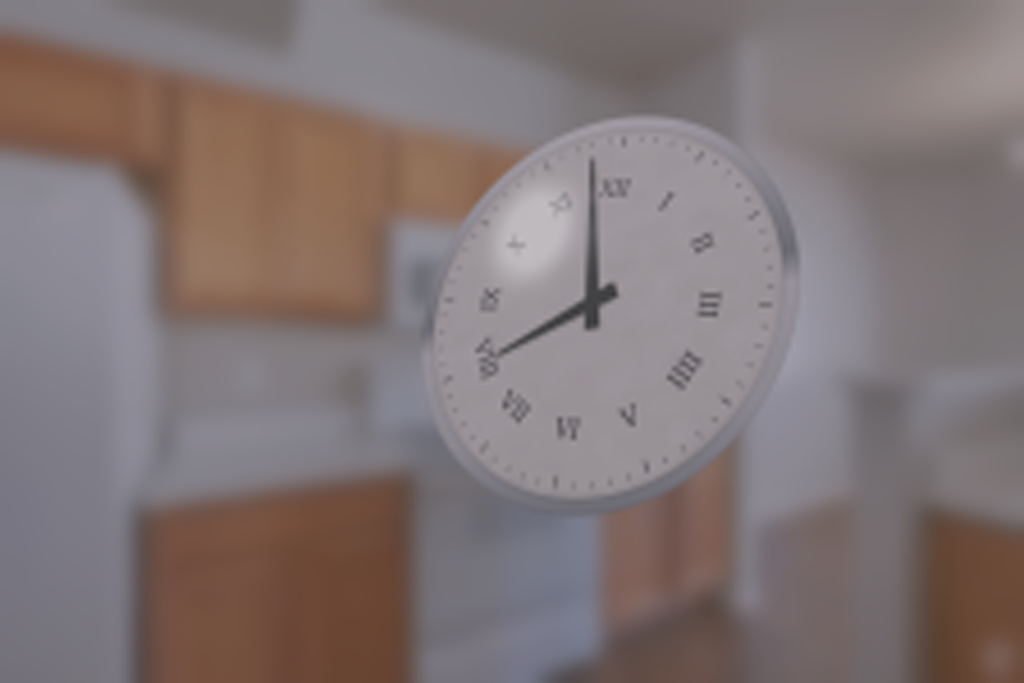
7:58
